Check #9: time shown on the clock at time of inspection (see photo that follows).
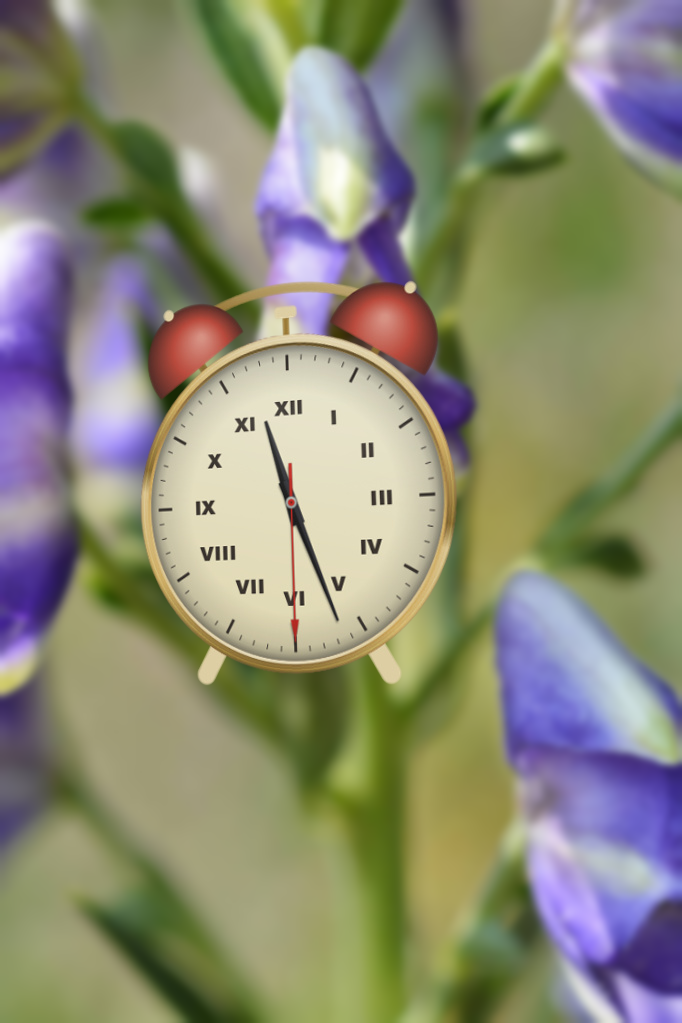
11:26:30
